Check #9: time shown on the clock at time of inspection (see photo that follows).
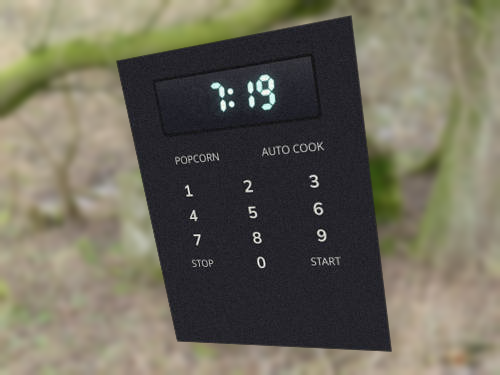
7:19
